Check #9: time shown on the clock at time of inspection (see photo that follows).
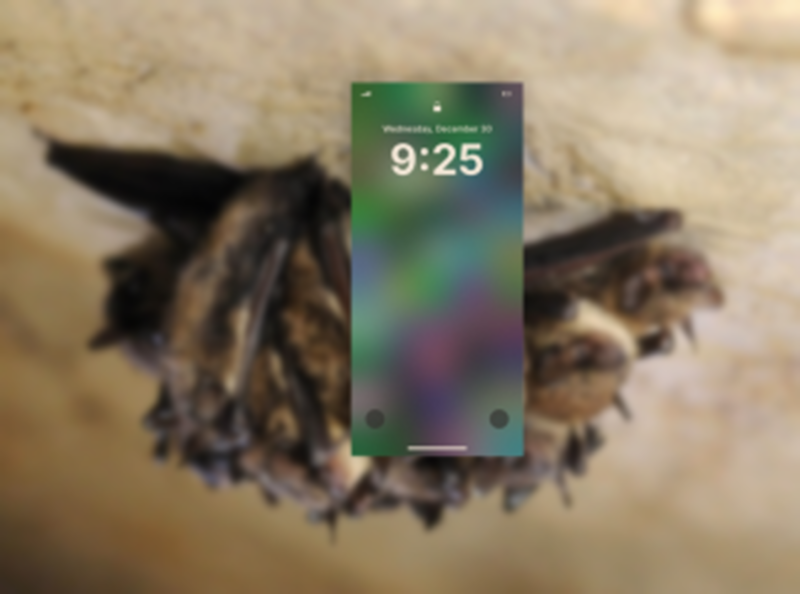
9:25
